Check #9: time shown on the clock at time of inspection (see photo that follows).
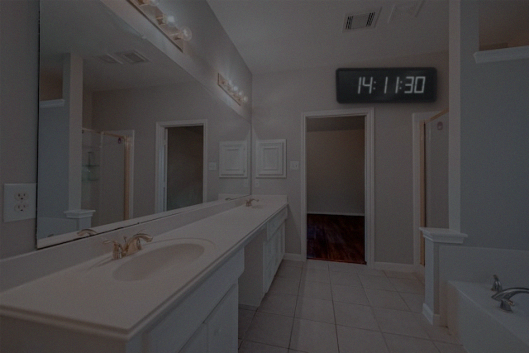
14:11:30
